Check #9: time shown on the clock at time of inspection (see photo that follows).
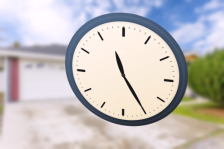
11:25
